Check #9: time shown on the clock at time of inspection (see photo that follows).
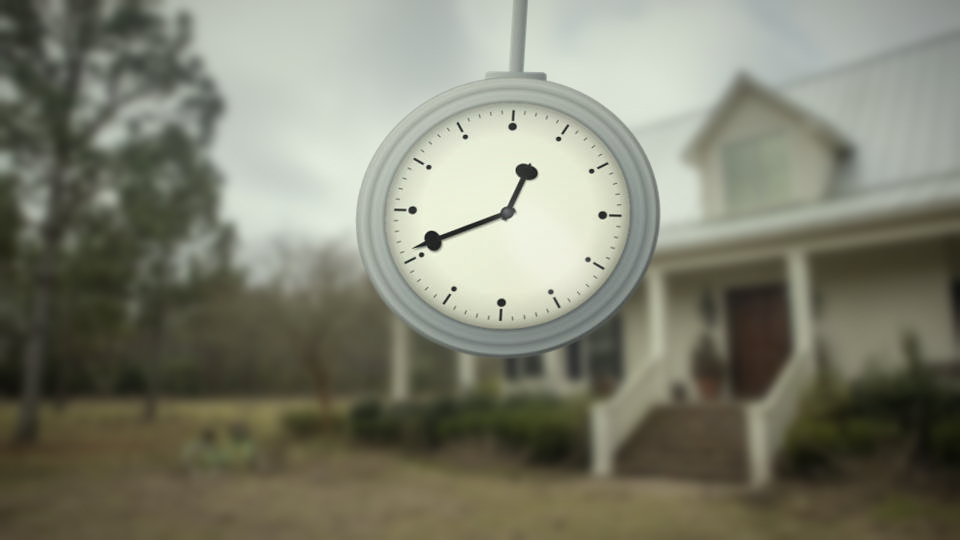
12:41
